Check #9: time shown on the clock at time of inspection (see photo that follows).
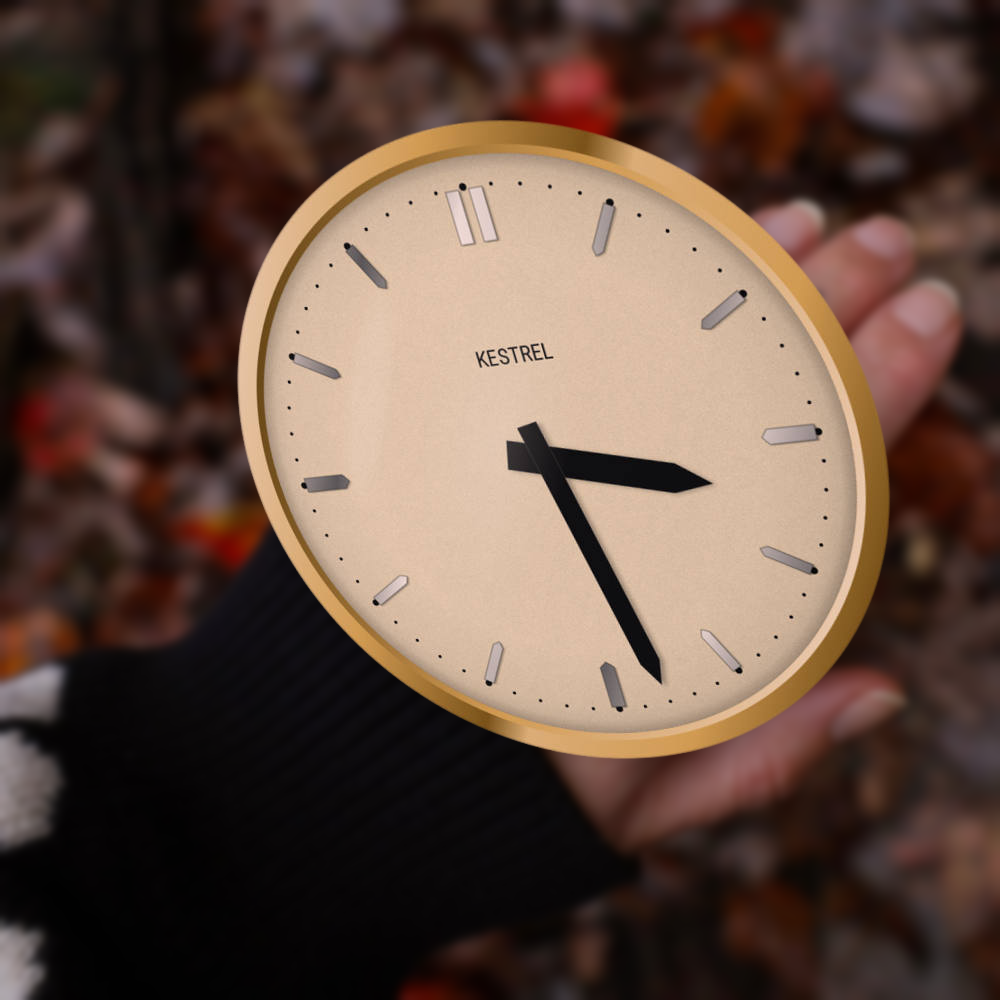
3:28
